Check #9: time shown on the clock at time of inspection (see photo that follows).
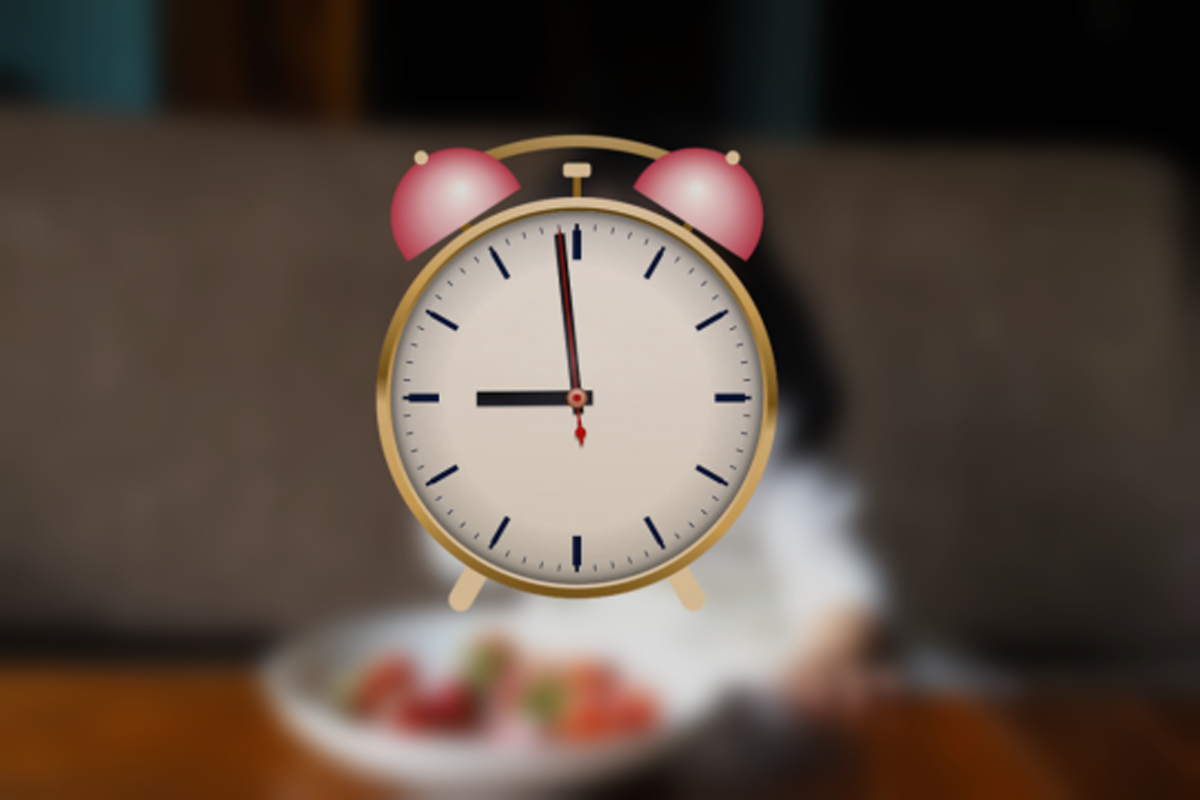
8:58:59
